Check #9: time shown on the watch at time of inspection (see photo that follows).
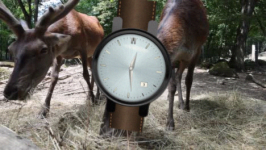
12:29
